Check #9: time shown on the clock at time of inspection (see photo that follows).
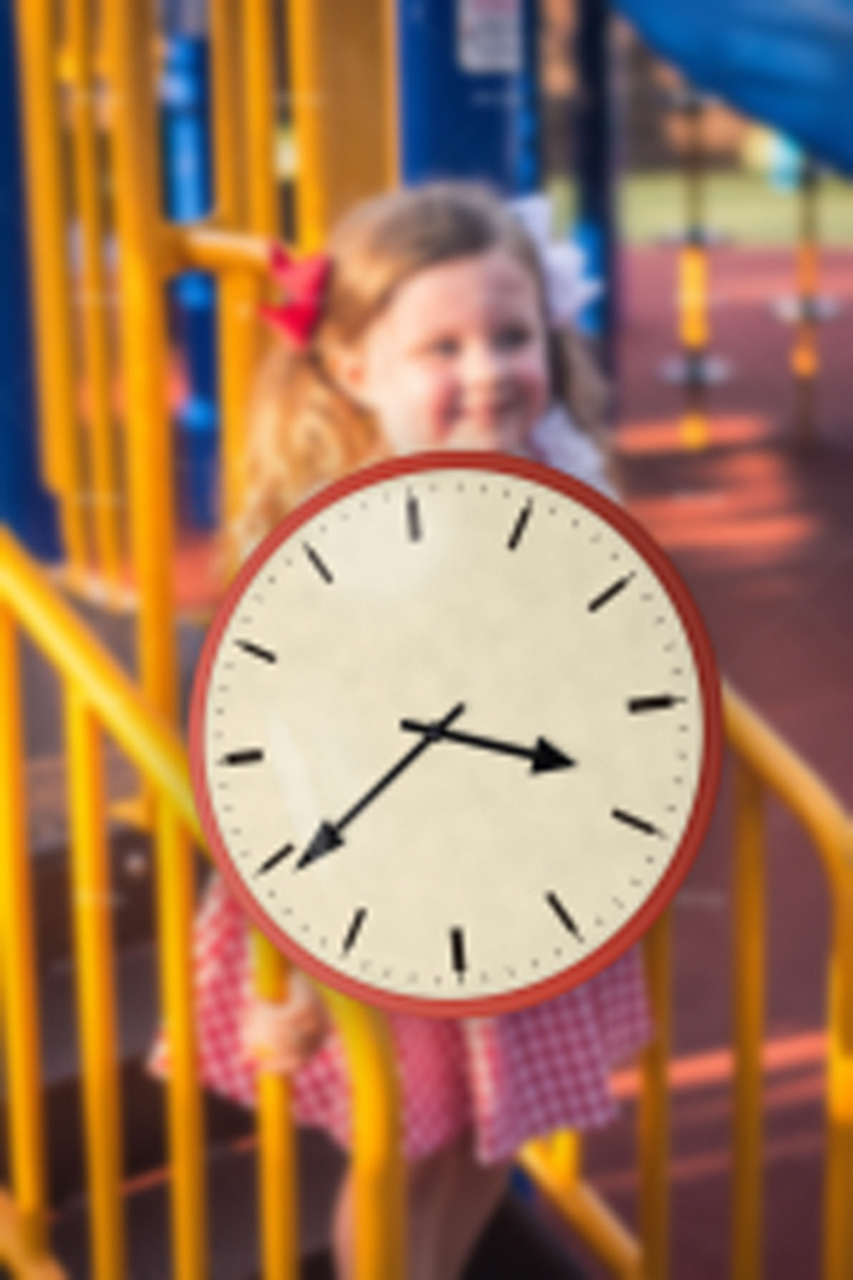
3:39
